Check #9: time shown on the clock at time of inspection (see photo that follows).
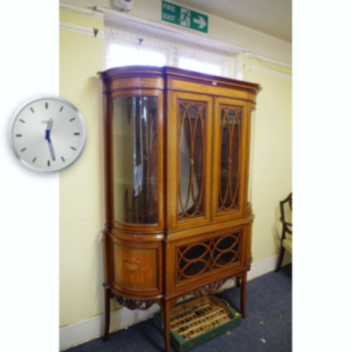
12:28
